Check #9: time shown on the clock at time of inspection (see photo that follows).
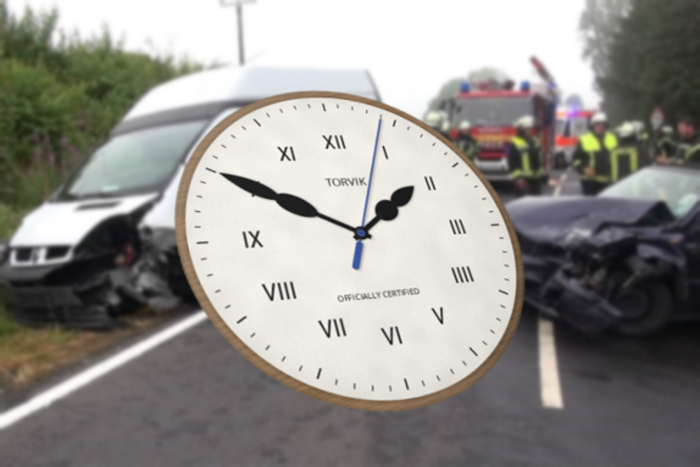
1:50:04
